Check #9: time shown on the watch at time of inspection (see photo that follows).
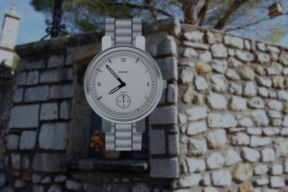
7:53
